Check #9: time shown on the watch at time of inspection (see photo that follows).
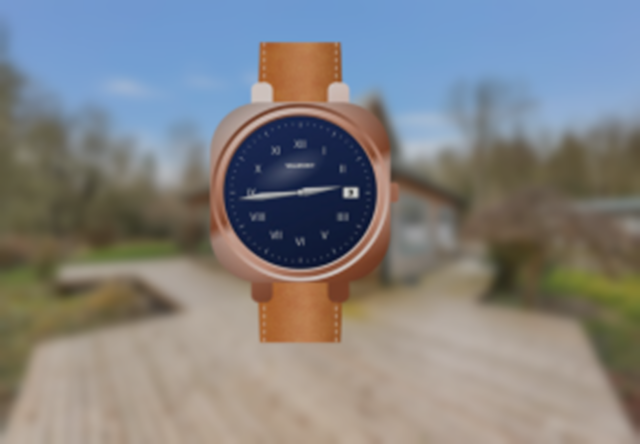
2:44
